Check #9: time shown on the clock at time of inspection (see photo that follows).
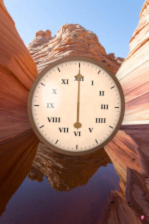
6:00
